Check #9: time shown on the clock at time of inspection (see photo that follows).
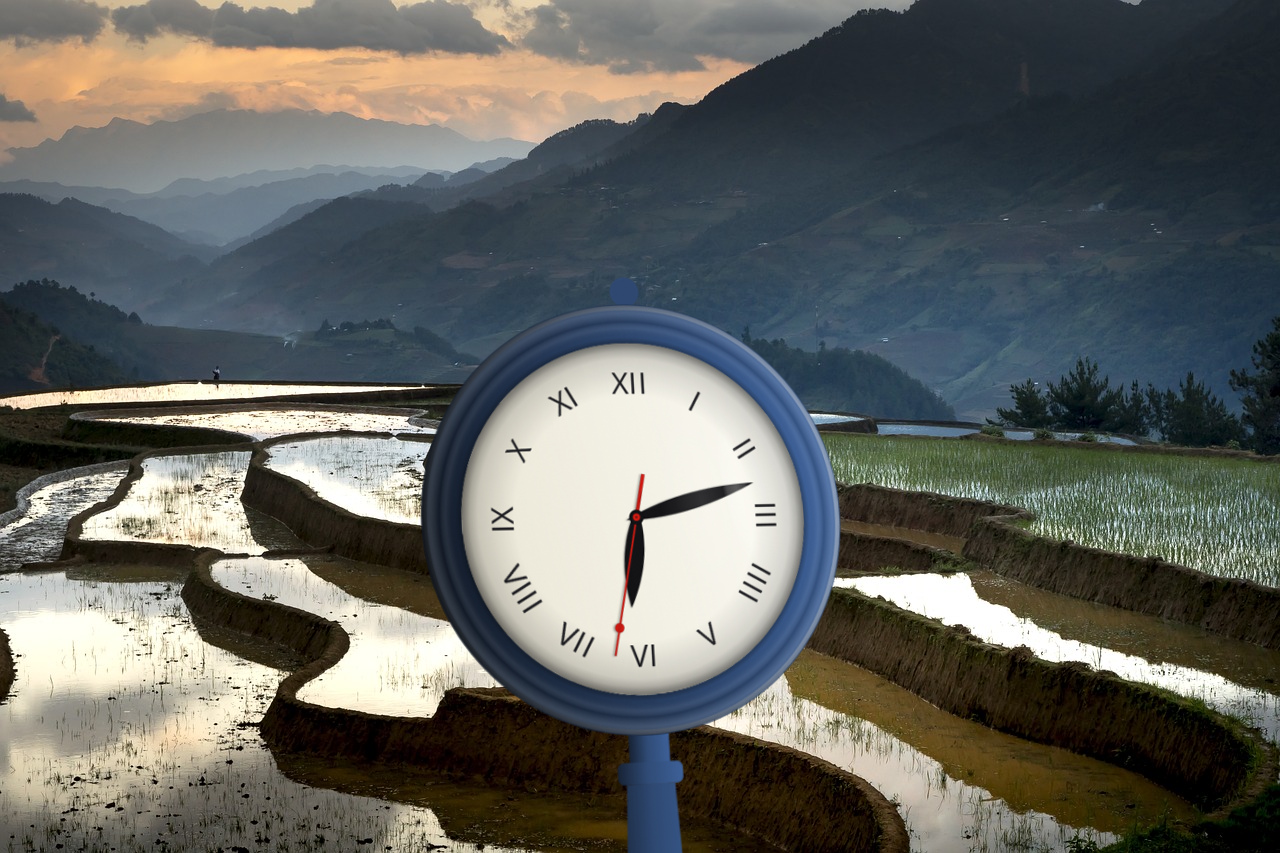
6:12:32
